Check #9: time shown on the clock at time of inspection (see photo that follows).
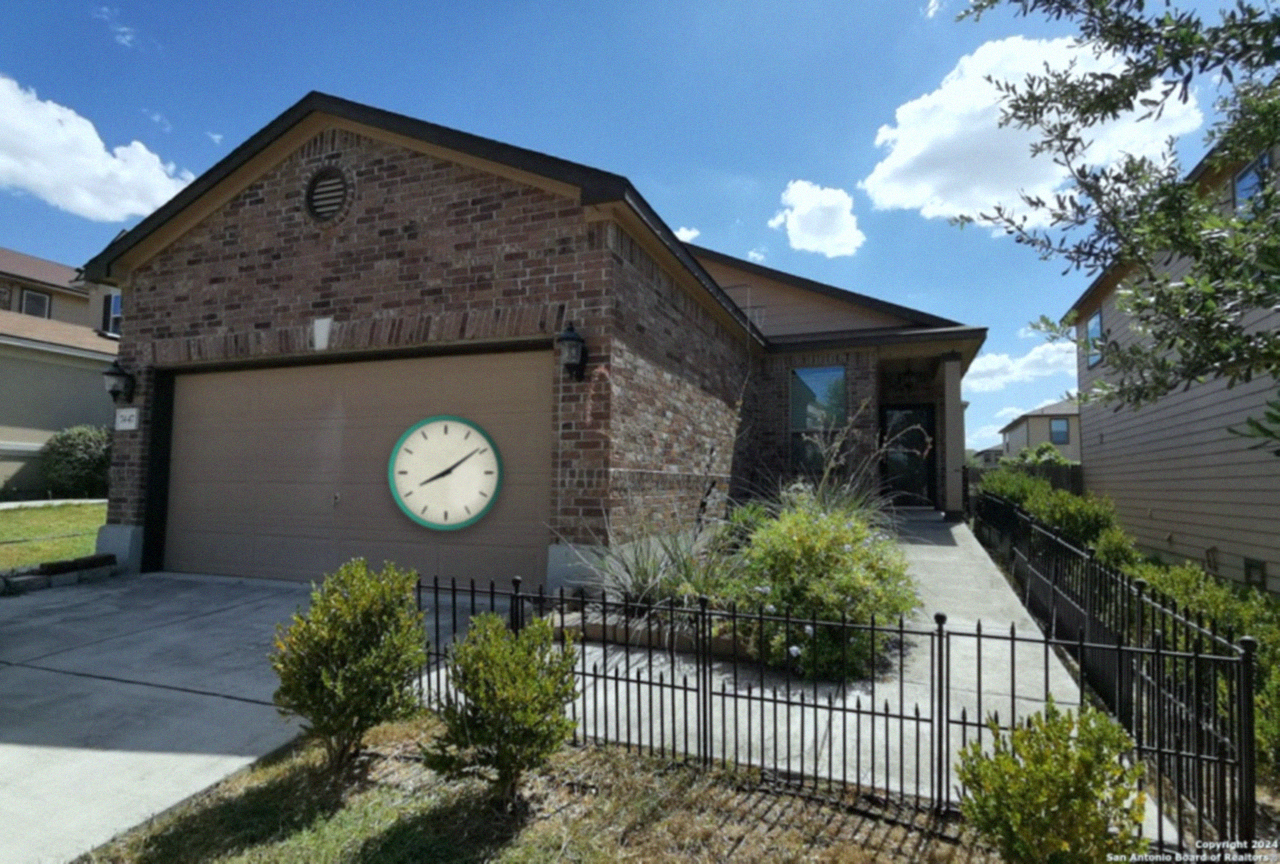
8:09
